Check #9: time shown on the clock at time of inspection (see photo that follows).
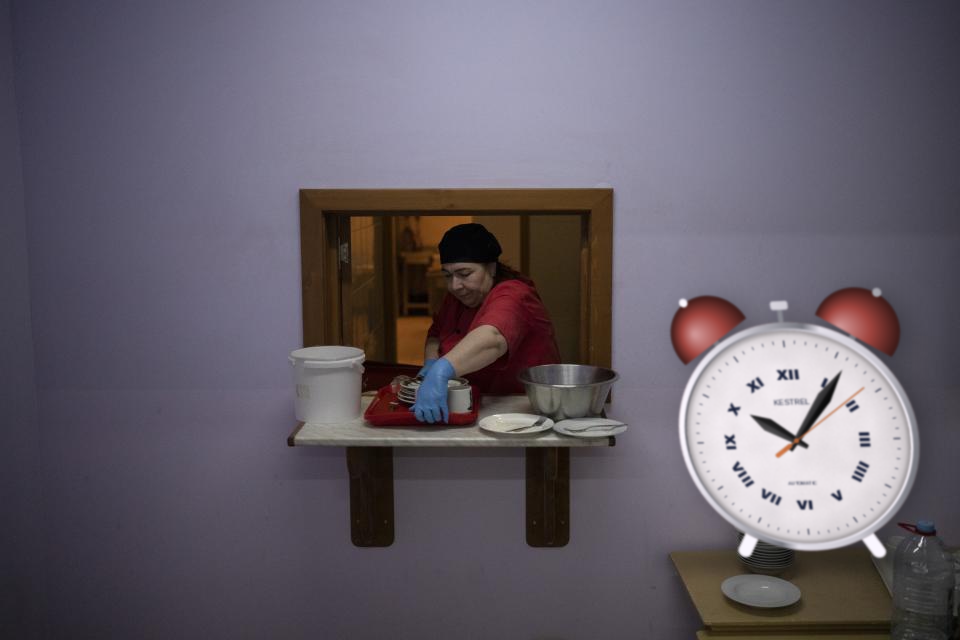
10:06:09
